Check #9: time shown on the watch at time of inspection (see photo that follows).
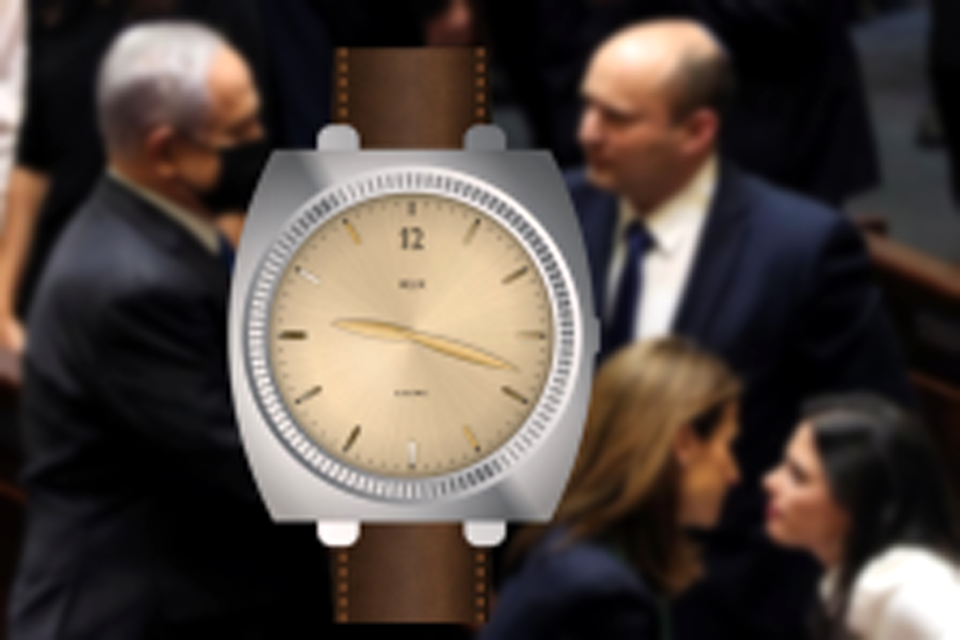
9:18
